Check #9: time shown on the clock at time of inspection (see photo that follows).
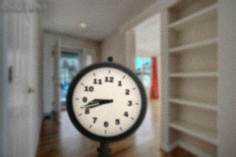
8:42
